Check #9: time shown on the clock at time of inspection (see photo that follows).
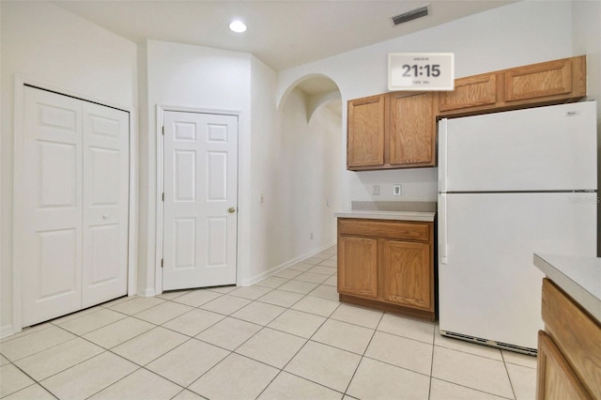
21:15
